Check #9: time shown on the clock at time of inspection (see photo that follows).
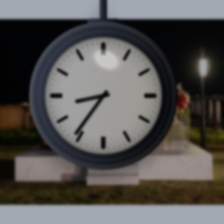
8:36
